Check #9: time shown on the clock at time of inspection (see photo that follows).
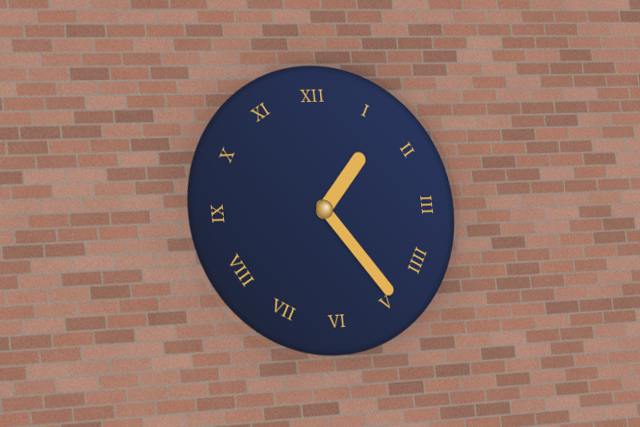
1:24
